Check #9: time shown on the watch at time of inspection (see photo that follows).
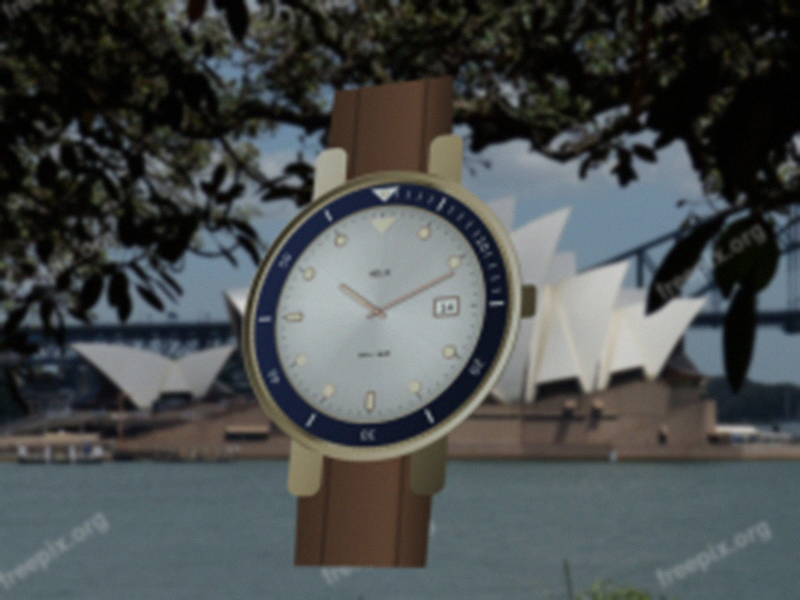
10:11
